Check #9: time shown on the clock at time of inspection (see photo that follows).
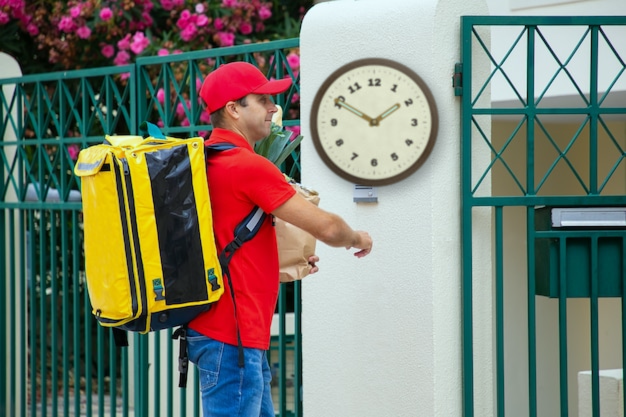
1:50
